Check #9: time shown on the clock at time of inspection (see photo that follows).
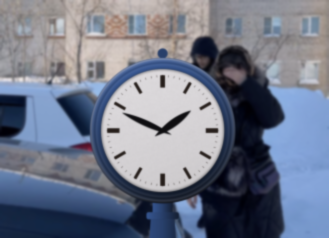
1:49
